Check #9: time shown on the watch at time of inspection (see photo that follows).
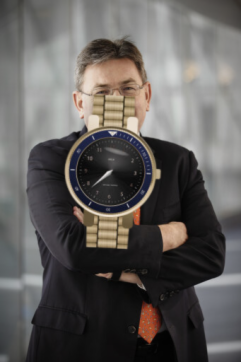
7:38
